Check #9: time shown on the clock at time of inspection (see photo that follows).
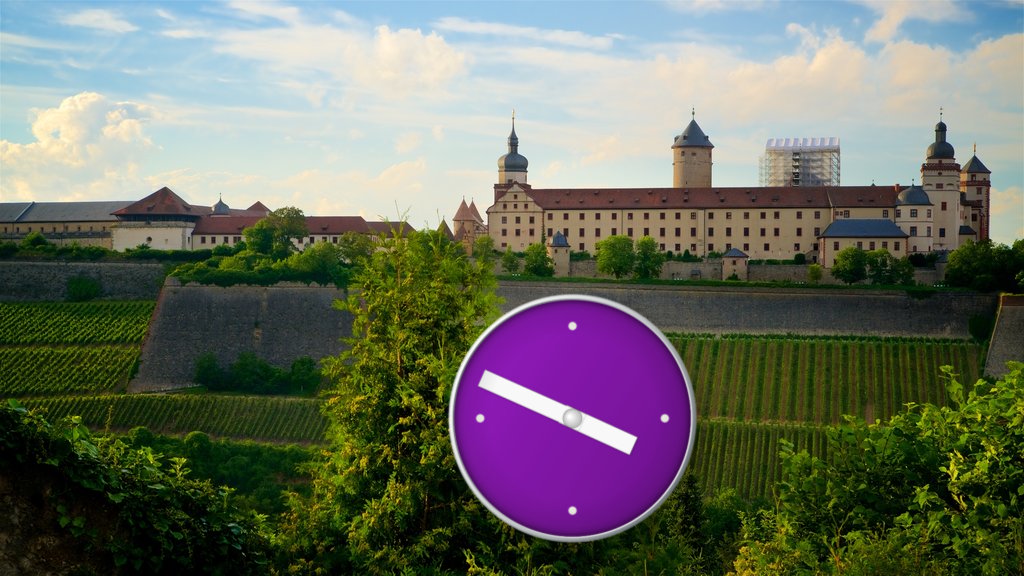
3:49
